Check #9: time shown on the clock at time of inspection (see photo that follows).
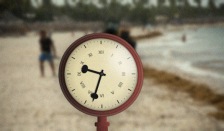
9:33
